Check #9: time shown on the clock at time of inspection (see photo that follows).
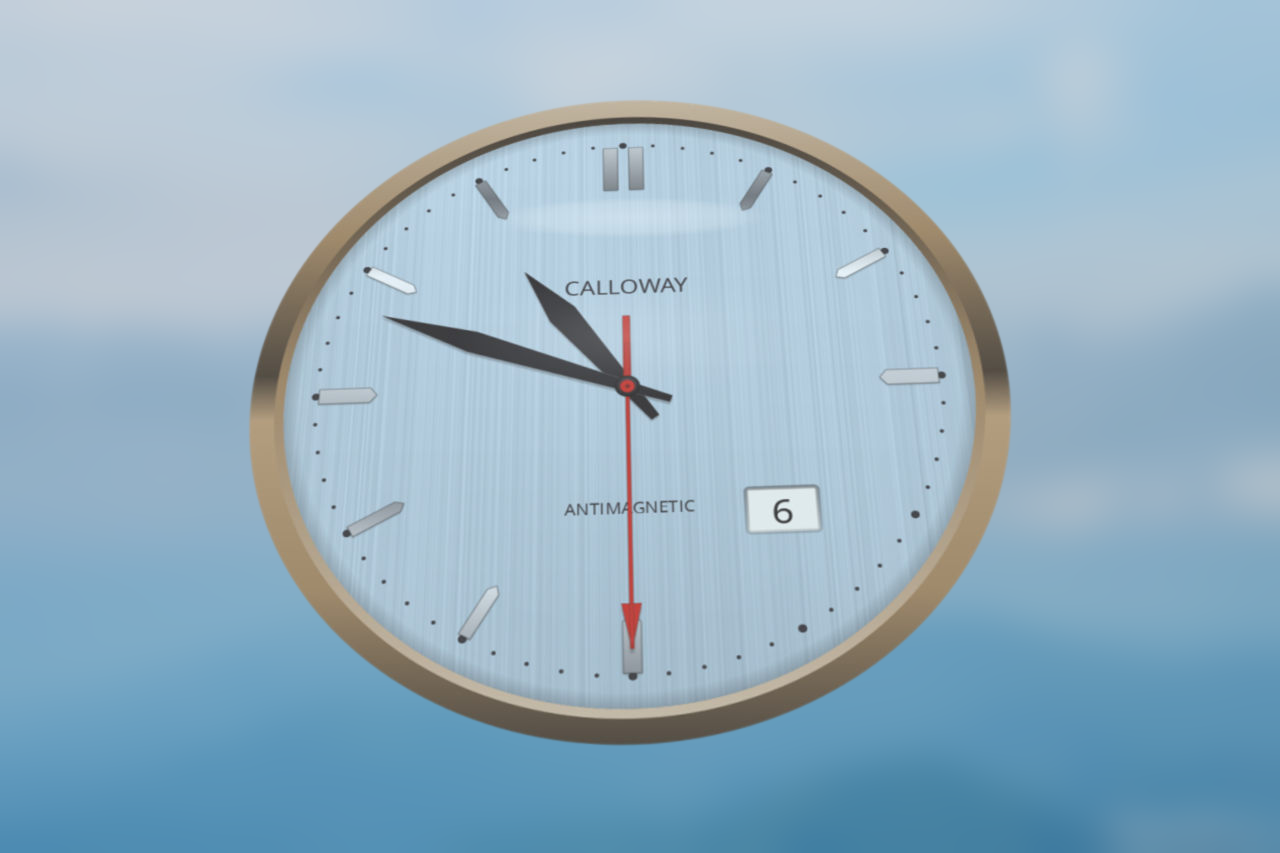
10:48:30
